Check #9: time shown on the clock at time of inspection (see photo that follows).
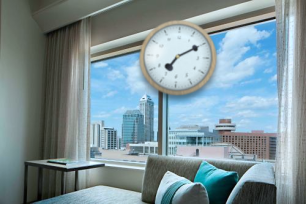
7:10
